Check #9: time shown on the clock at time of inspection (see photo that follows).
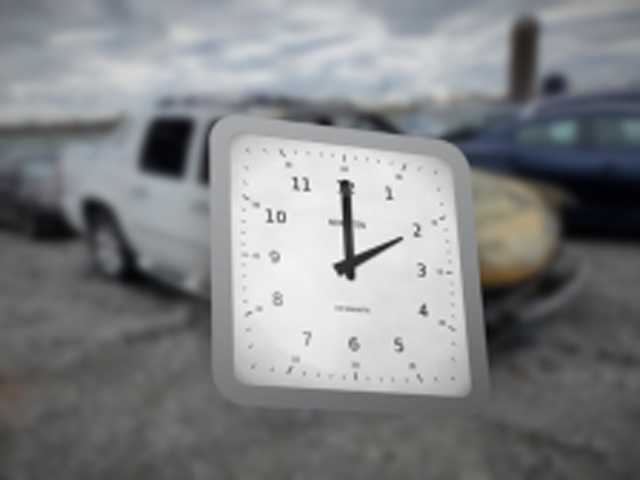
2:00
